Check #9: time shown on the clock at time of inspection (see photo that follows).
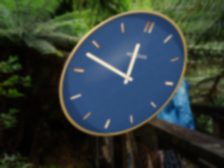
11:48
